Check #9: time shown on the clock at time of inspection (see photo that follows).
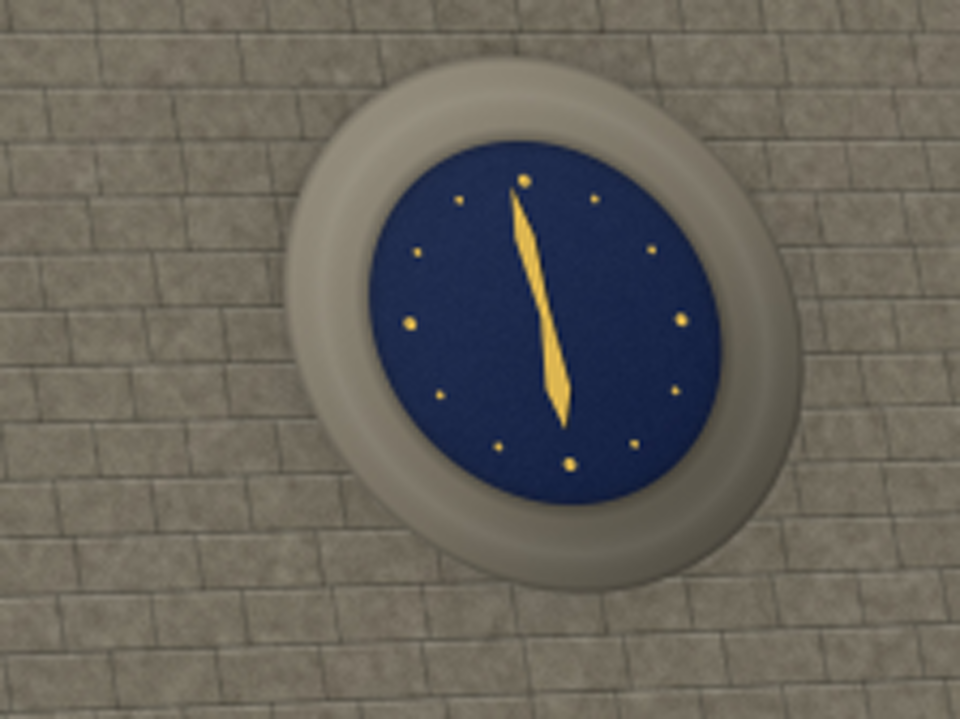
5:59
